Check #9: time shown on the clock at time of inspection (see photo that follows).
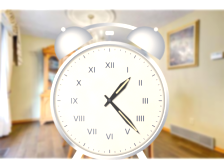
1:23
